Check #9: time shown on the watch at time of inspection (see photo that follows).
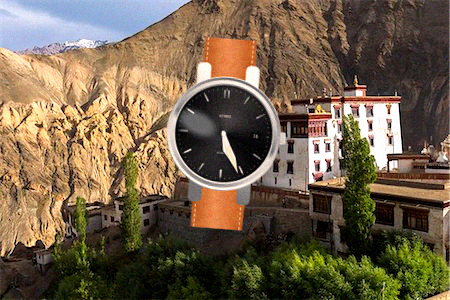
5:26
